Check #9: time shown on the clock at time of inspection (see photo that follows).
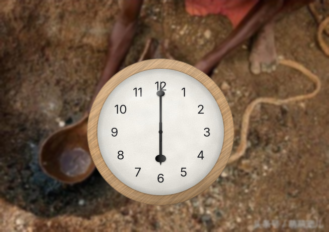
6:00
